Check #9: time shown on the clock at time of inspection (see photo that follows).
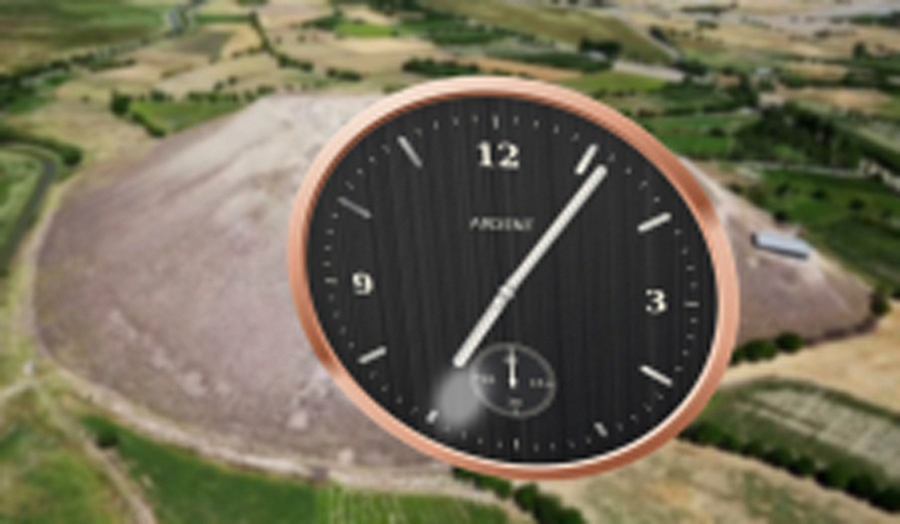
7:06
